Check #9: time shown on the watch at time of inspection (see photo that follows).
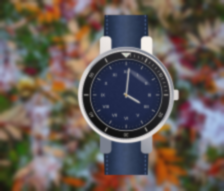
4:01
